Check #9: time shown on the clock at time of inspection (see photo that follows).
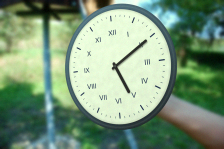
5:10
